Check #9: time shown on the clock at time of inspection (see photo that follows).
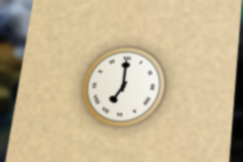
7:00
